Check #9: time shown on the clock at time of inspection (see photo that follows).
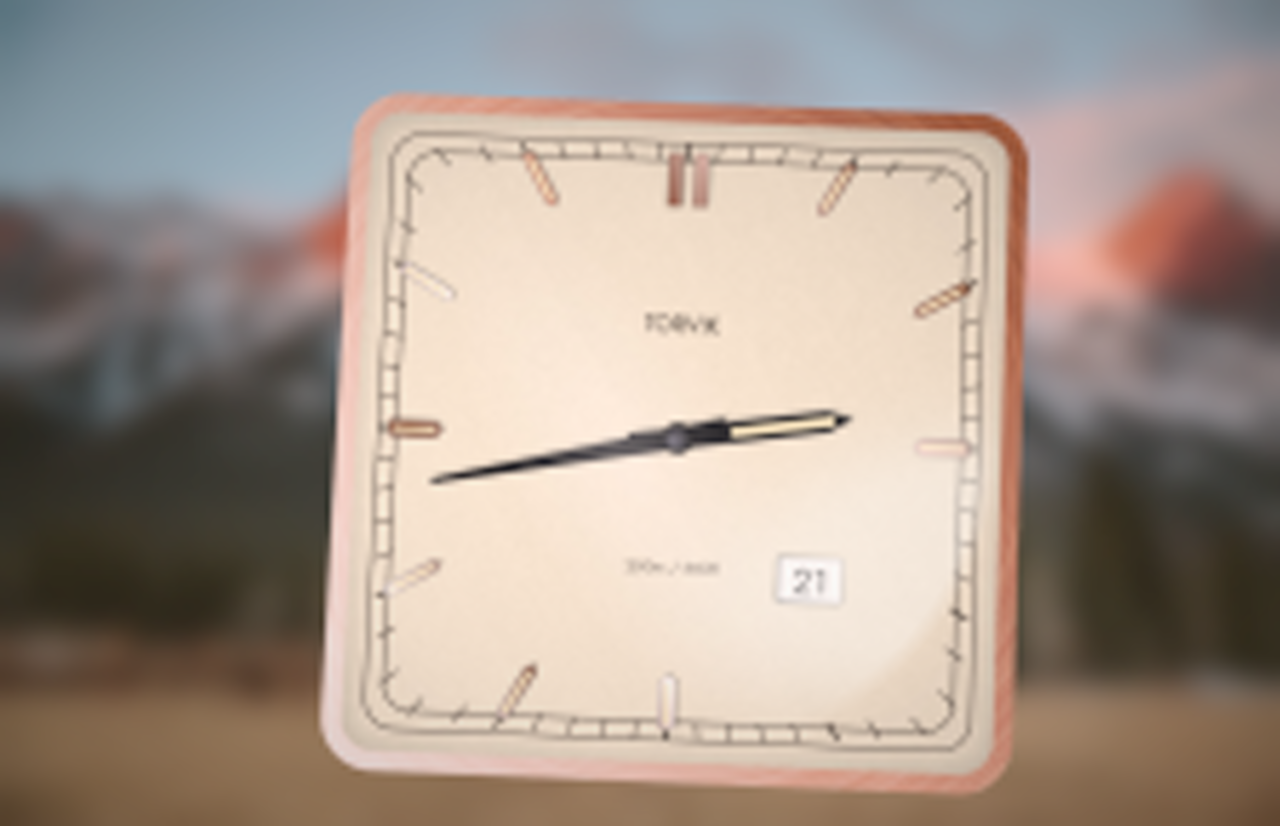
2:43
